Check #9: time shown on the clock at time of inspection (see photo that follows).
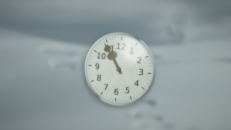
10:54
